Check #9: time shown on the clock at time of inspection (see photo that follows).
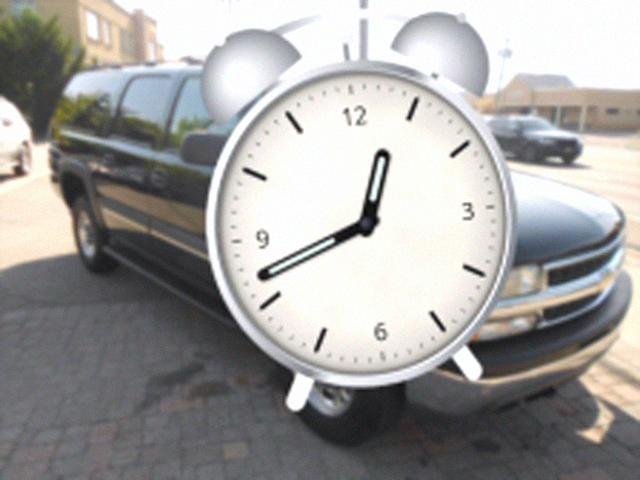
12:42
